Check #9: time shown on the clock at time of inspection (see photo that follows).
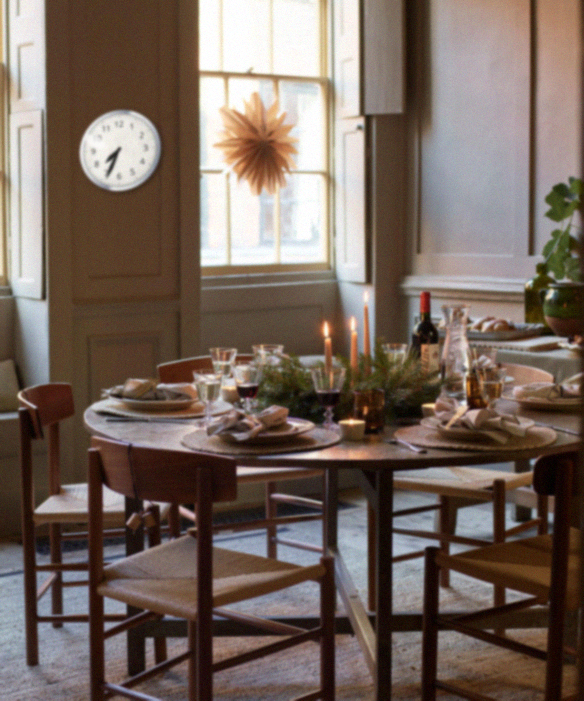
7:34
